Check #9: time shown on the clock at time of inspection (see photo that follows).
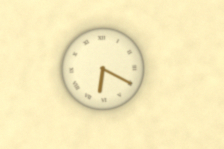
6:20
